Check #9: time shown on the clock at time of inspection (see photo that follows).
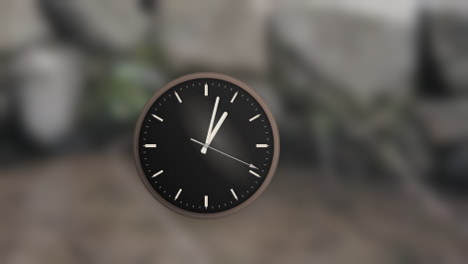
1:02:19
